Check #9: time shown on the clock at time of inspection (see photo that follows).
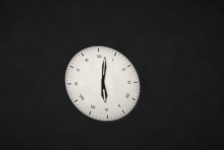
6:02
